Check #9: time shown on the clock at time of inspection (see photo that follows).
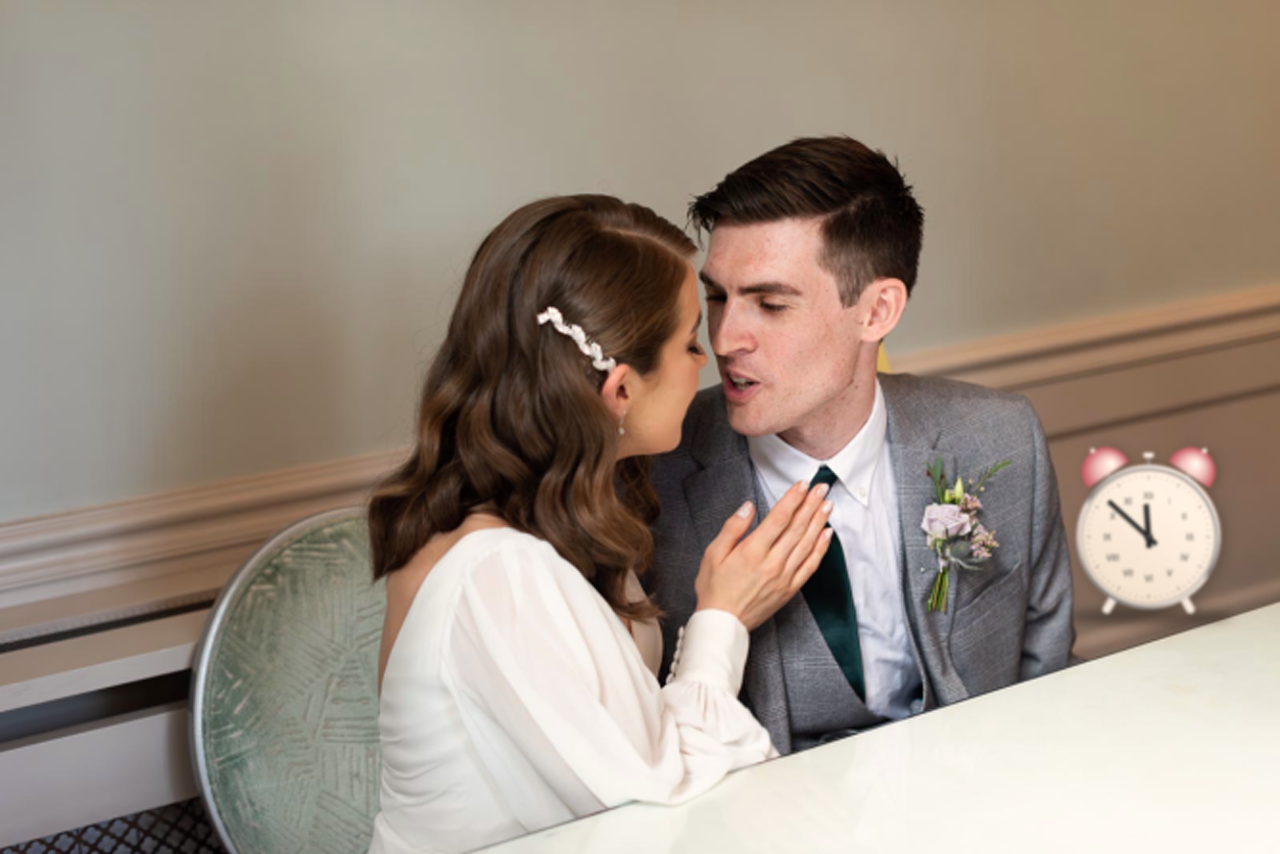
11:52
